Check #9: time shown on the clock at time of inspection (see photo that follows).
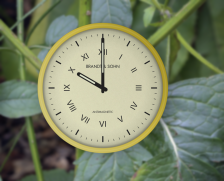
10:00
